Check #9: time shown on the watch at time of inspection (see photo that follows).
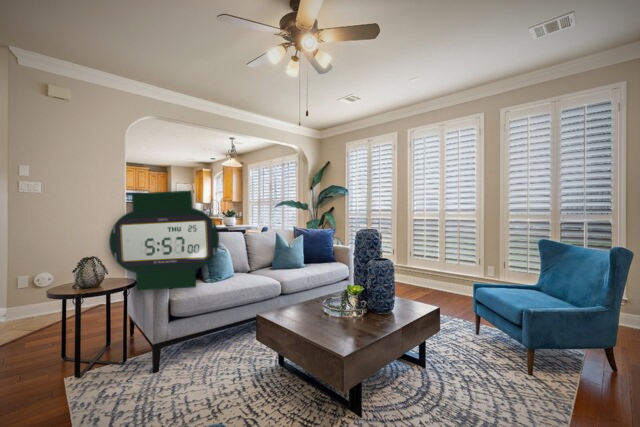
5:57
